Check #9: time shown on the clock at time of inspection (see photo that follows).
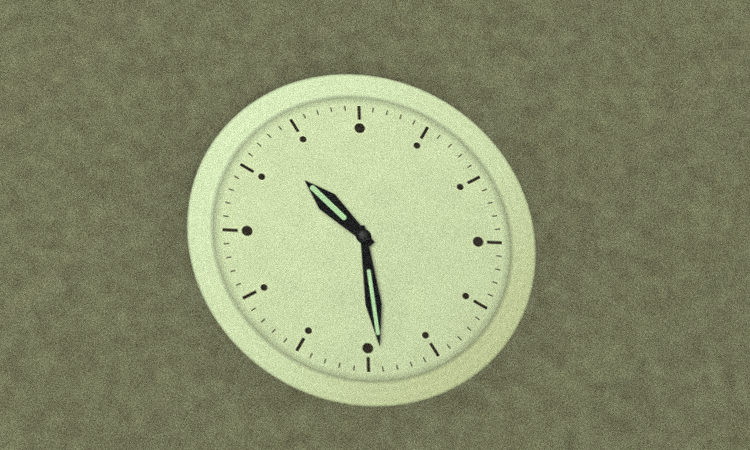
10:29
